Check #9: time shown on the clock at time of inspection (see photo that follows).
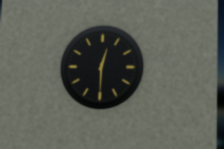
12:30
